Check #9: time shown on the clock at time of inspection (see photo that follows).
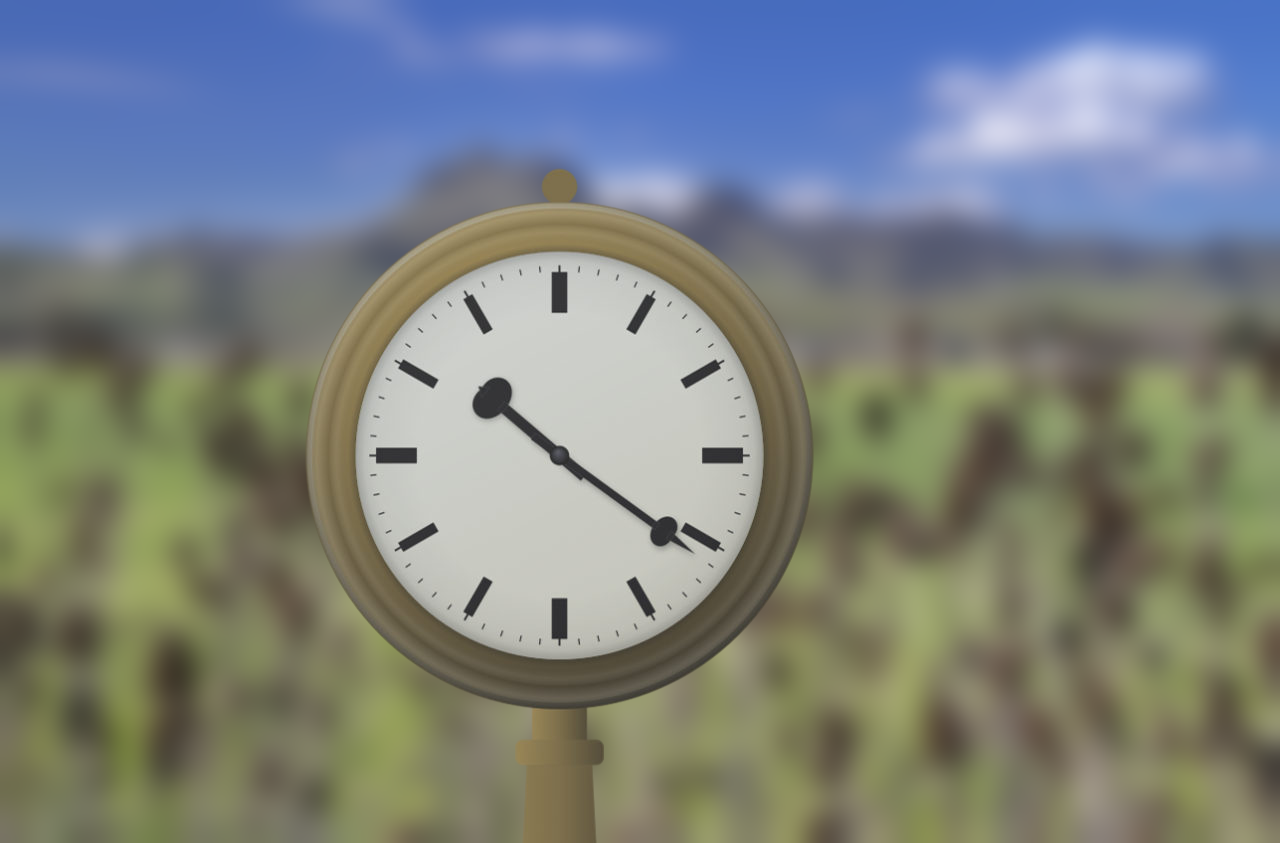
10:21
